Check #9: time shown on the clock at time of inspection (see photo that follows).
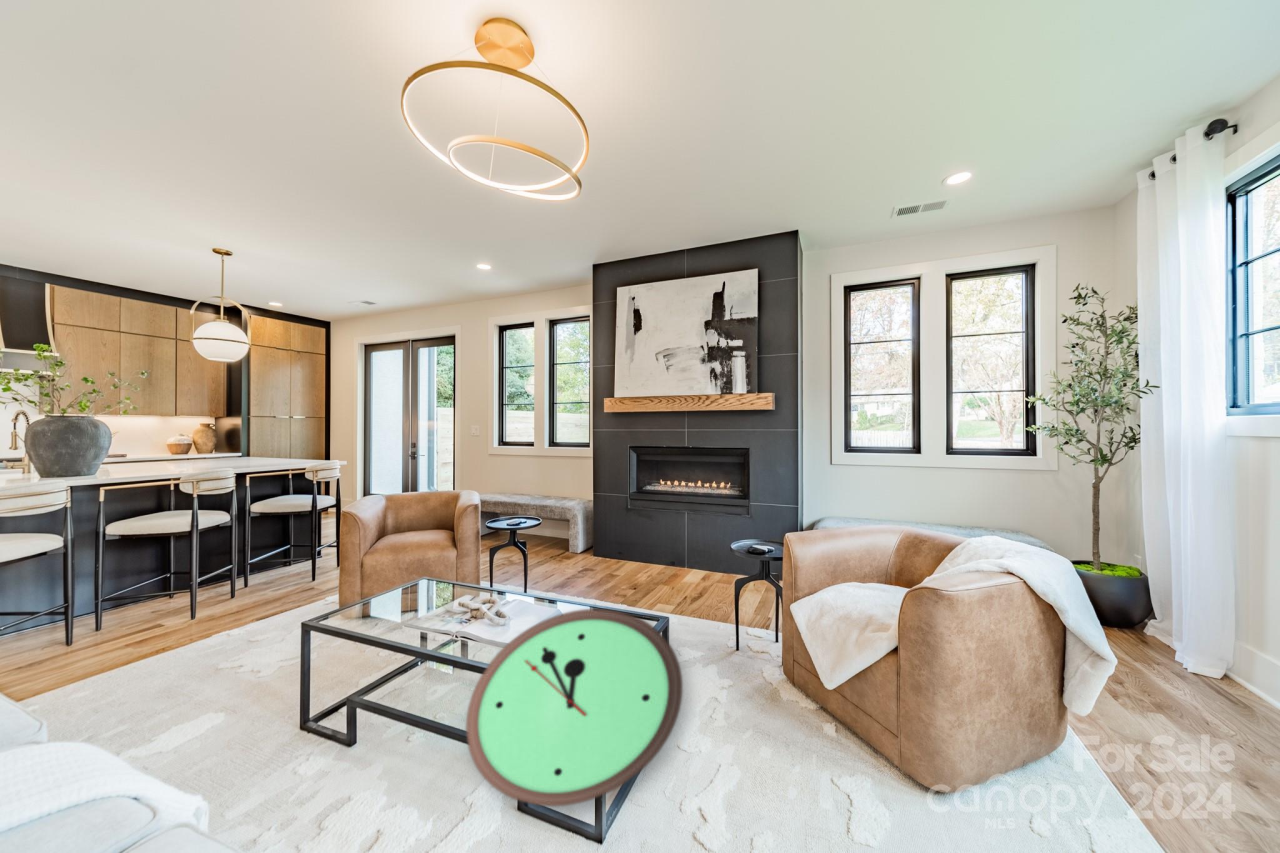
11:54:52
